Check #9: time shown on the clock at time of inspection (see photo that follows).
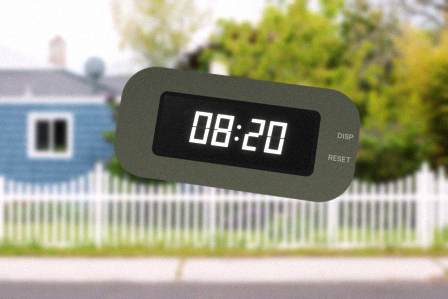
8:20
